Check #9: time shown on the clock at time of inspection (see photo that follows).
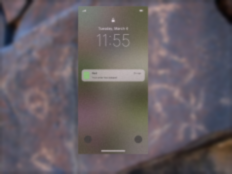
11:55
